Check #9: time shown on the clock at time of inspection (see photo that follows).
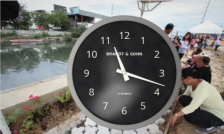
11:18
